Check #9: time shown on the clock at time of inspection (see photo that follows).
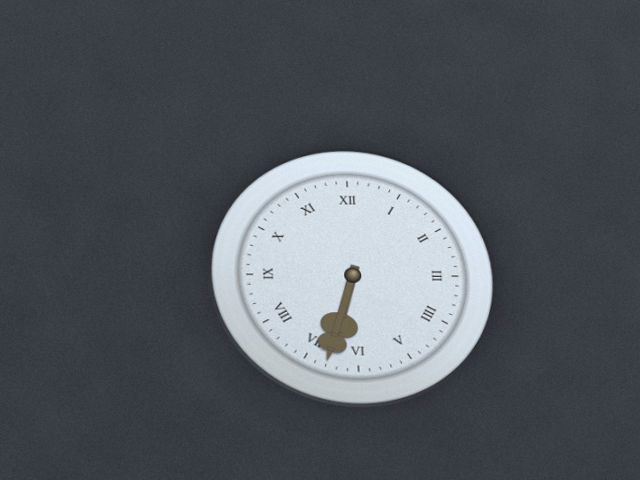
6:33
